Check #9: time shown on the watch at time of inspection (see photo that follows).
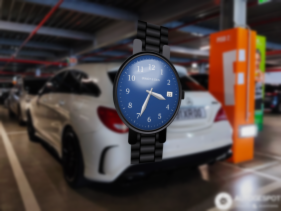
3:34
